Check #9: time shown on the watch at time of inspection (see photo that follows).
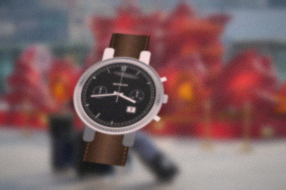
3:43
